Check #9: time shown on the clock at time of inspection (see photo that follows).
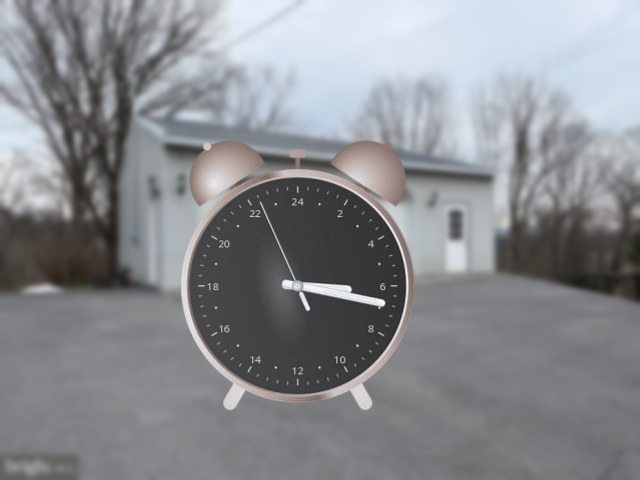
6:16:56
